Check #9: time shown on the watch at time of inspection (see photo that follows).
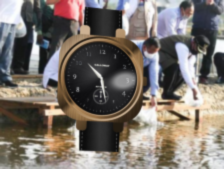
10:28
